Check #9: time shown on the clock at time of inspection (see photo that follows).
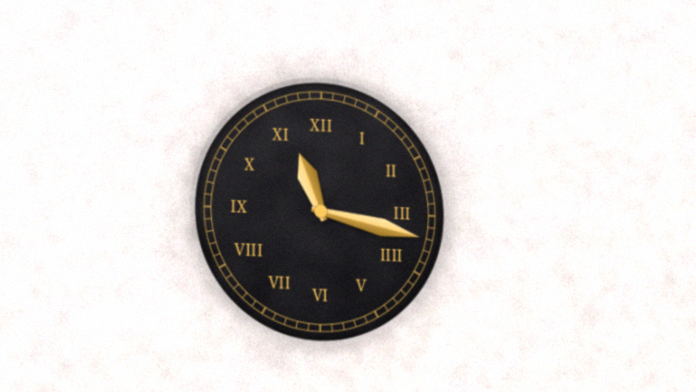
11:17
